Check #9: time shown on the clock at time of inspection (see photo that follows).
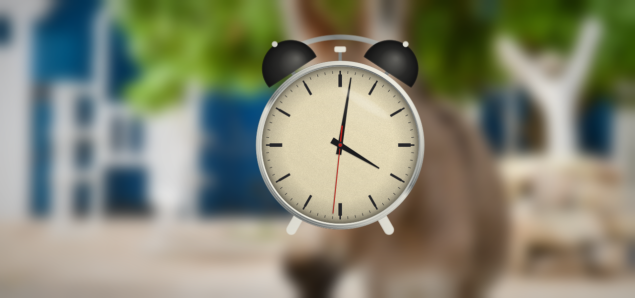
4:01:31
